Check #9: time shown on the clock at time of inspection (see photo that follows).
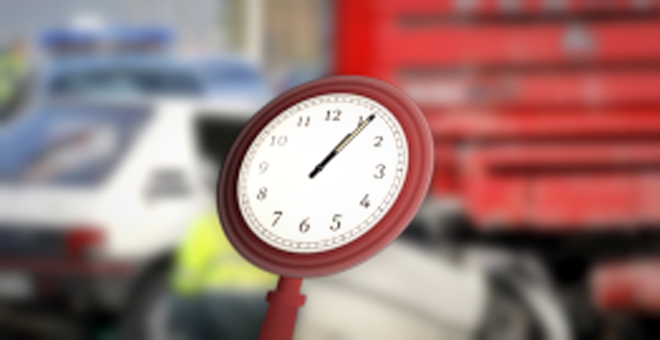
1:06
